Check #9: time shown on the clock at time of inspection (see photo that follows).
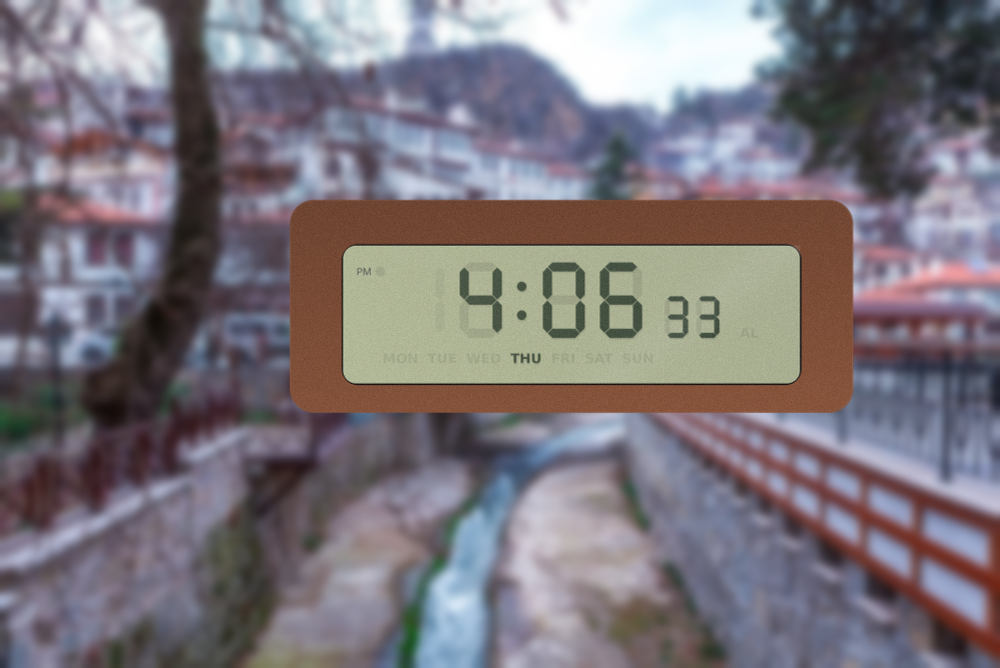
4:06:33
